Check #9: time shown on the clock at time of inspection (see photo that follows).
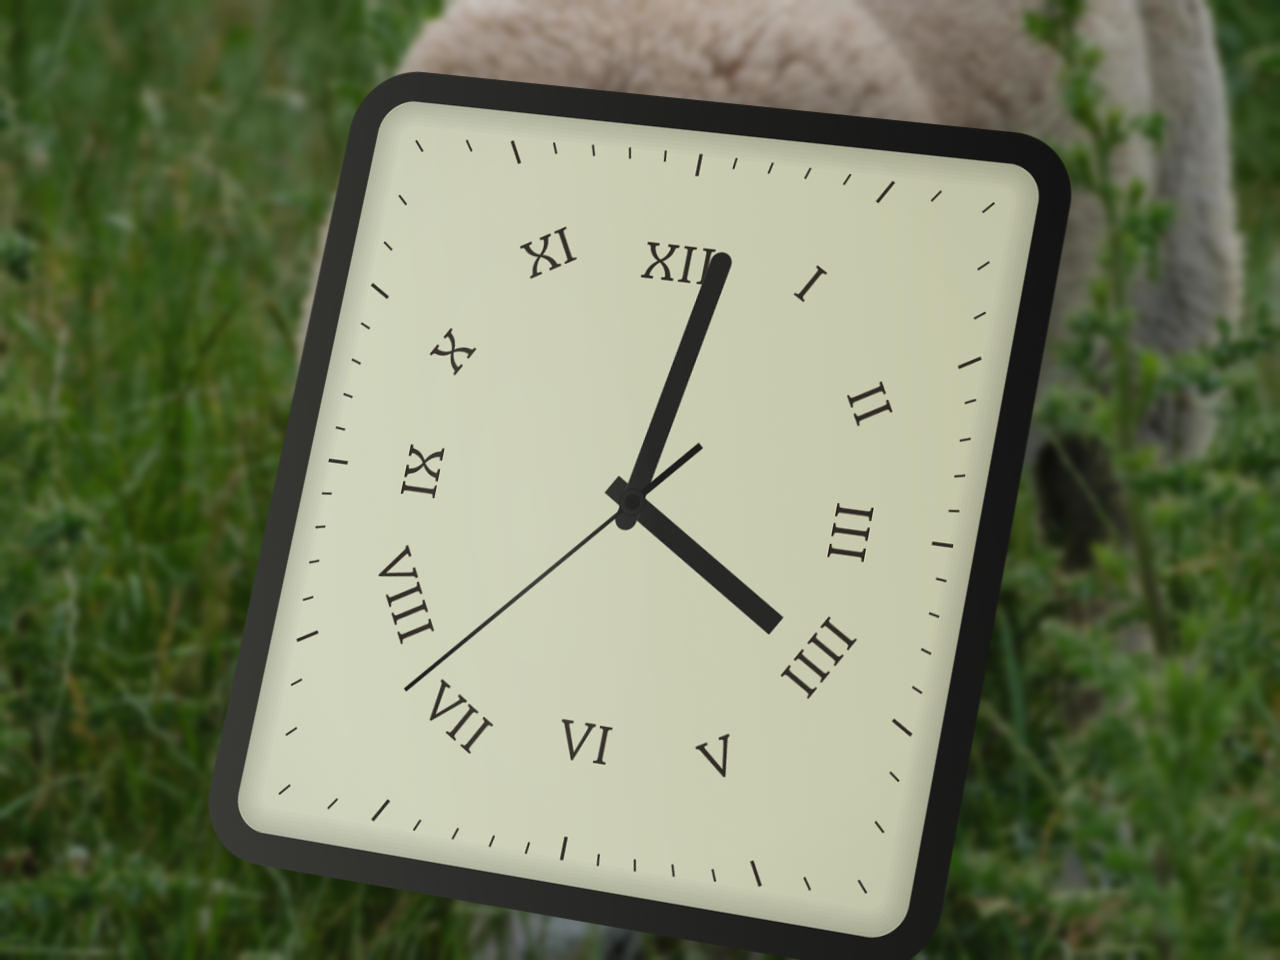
4:01:37
